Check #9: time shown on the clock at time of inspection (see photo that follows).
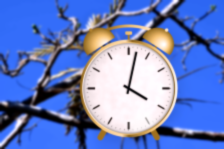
4:02
